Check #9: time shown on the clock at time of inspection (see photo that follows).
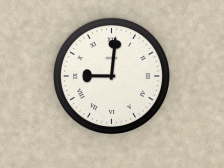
9:01
